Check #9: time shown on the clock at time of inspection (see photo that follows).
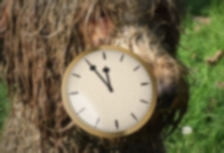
11:55
